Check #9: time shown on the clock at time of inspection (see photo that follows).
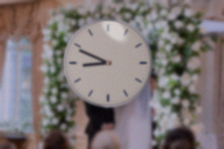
8:49
